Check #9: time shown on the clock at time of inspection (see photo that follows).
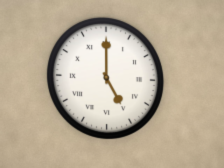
5:00
